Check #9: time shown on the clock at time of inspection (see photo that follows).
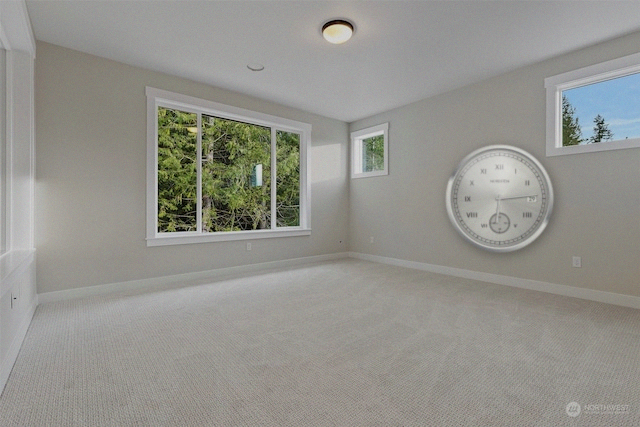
6:14
